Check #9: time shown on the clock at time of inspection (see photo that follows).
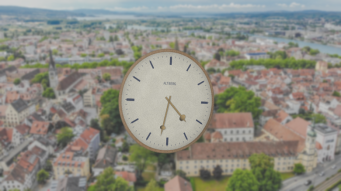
4:32
